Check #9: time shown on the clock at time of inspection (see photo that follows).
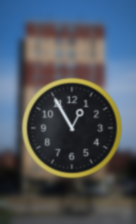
12:55
